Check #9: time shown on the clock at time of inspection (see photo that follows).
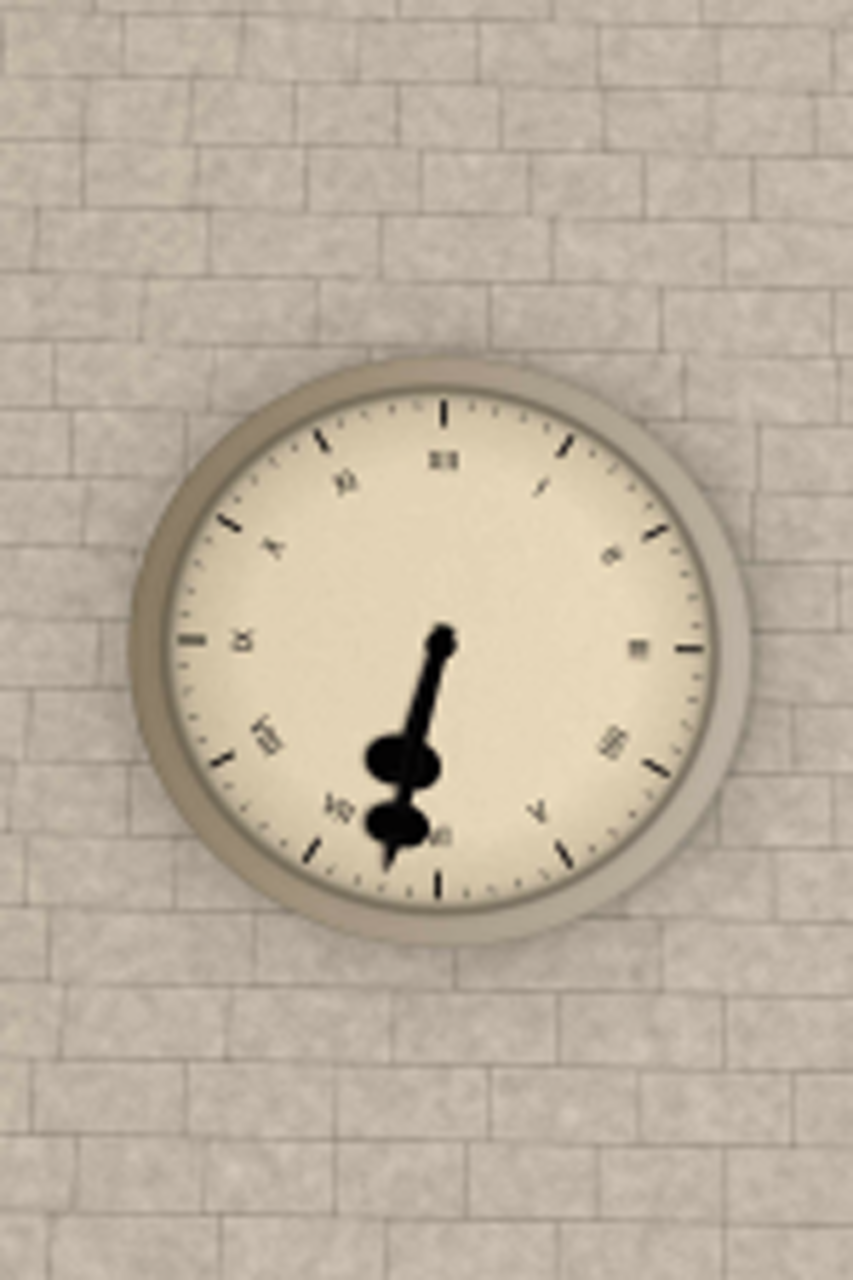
6:32
